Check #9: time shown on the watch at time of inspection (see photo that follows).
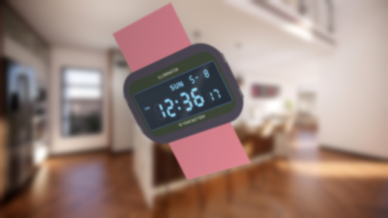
12:36
